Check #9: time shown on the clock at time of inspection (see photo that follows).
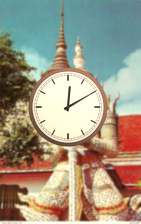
12:10
